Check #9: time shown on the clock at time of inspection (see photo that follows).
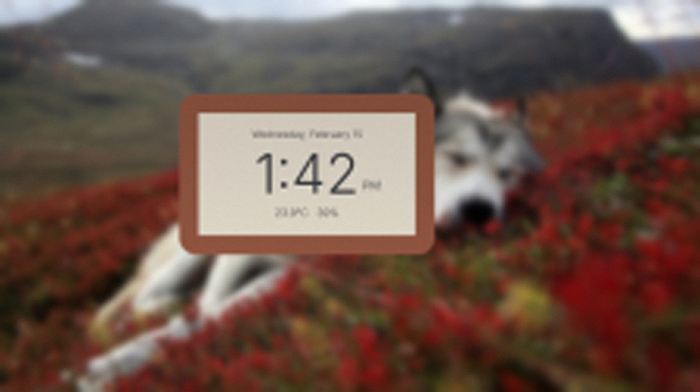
1:42
